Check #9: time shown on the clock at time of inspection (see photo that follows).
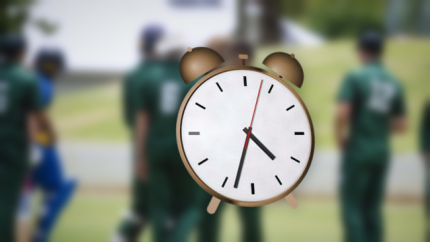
4:33:03
